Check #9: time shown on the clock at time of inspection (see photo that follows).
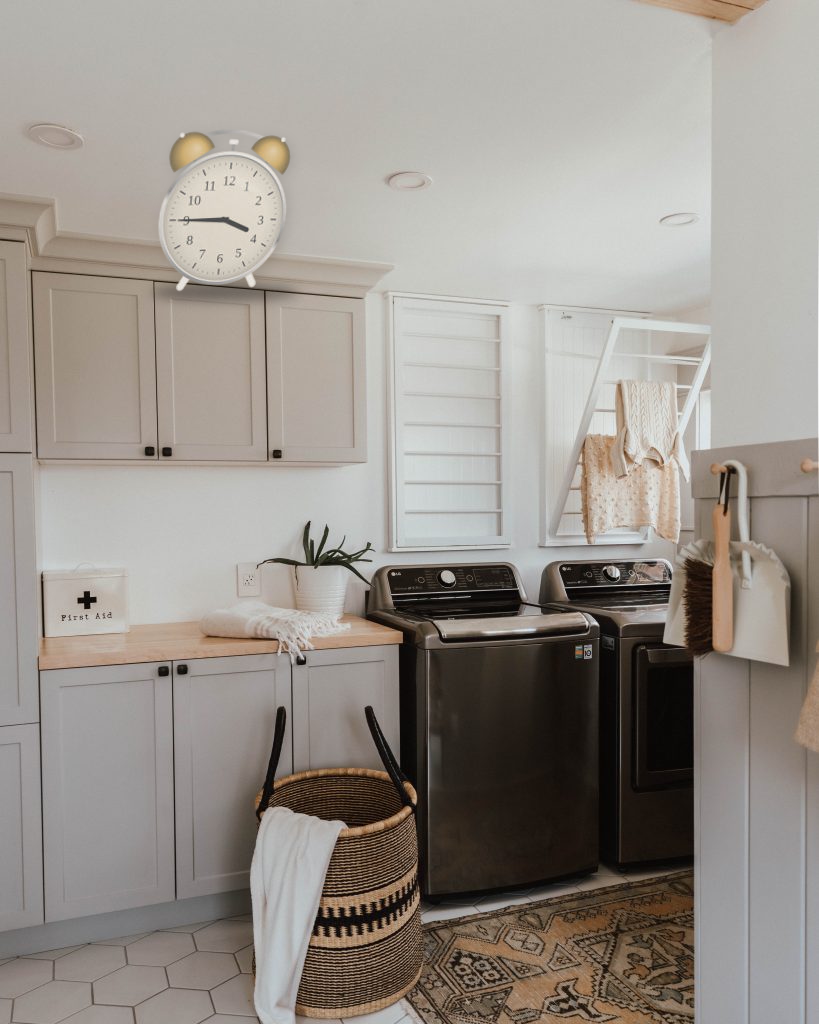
3:45
